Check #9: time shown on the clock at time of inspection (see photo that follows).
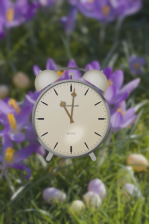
11:01
